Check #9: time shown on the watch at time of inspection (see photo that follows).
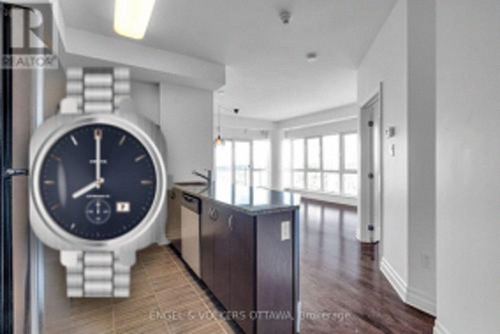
8:00
